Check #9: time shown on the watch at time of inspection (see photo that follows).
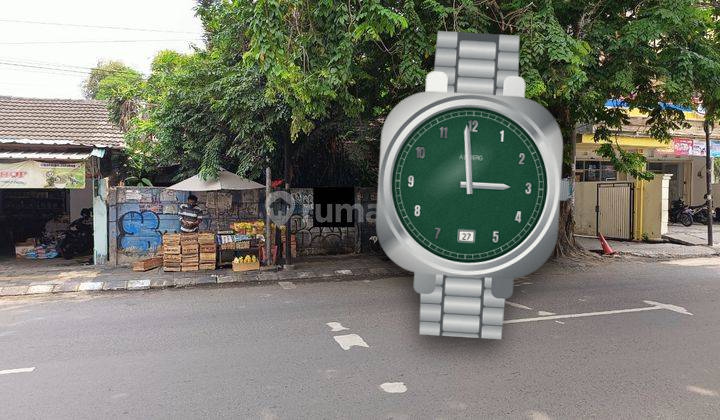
2:59
